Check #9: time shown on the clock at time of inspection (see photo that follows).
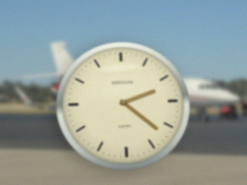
2:22
